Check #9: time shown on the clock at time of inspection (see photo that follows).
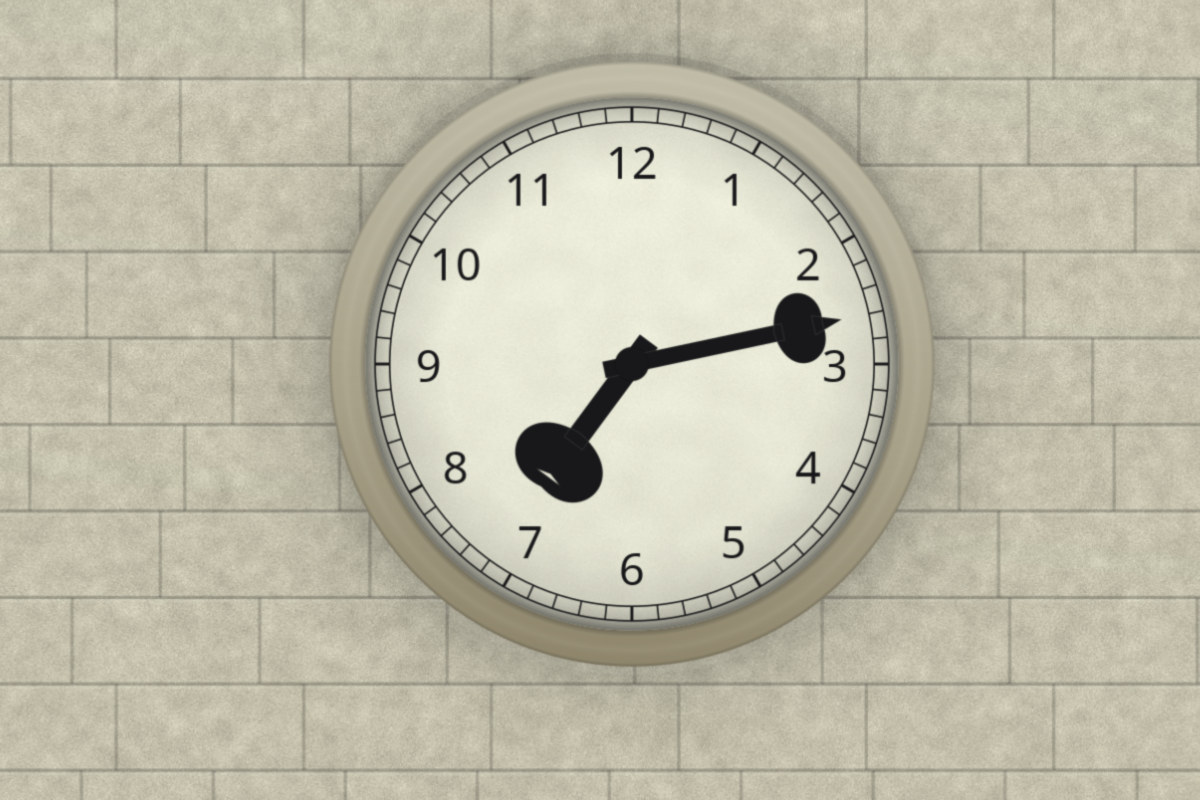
7:13
